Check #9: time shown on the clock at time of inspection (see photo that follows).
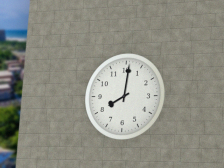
8:01
